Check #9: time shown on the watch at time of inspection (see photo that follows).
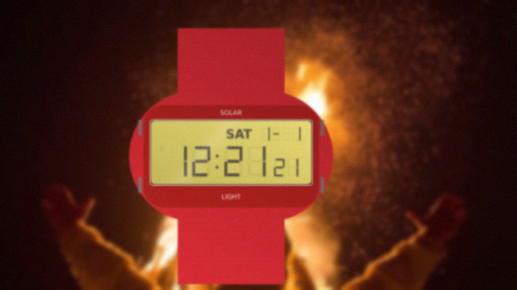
12:21:21
